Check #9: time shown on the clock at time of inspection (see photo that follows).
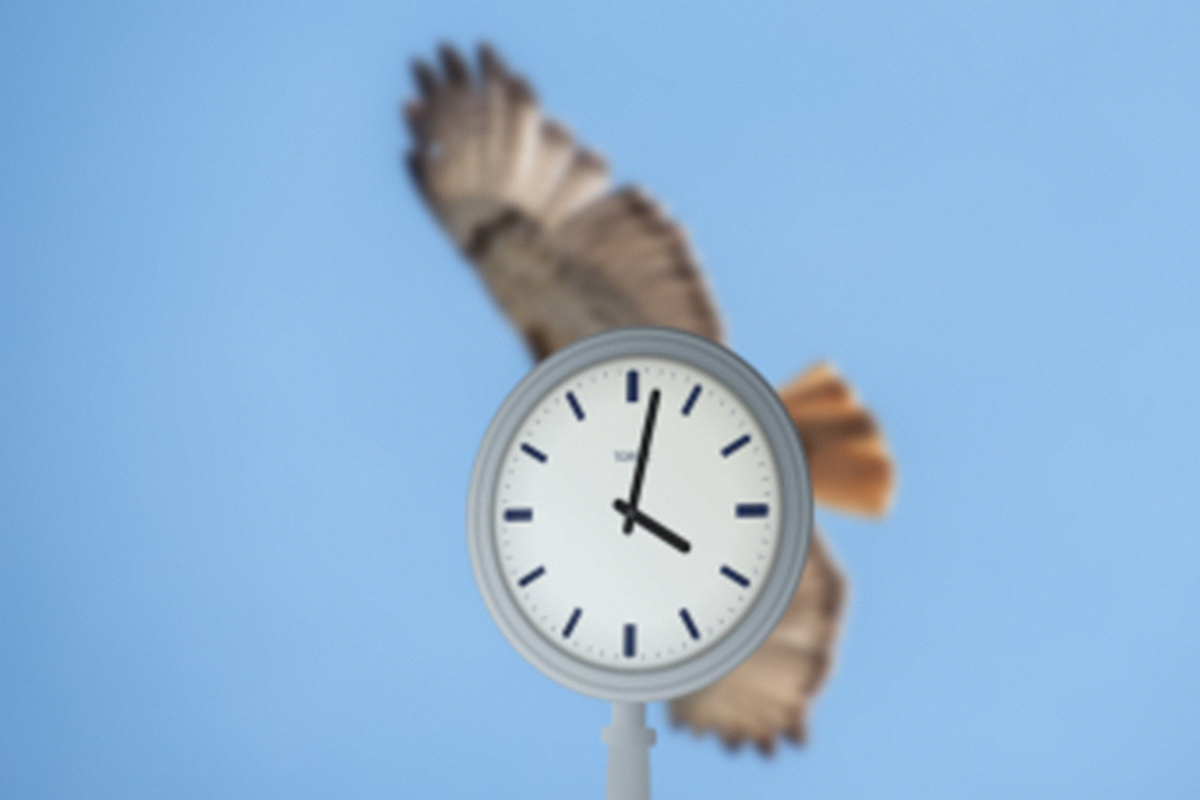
4:02
